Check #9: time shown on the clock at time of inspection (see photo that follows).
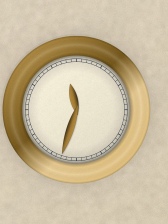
11:33
